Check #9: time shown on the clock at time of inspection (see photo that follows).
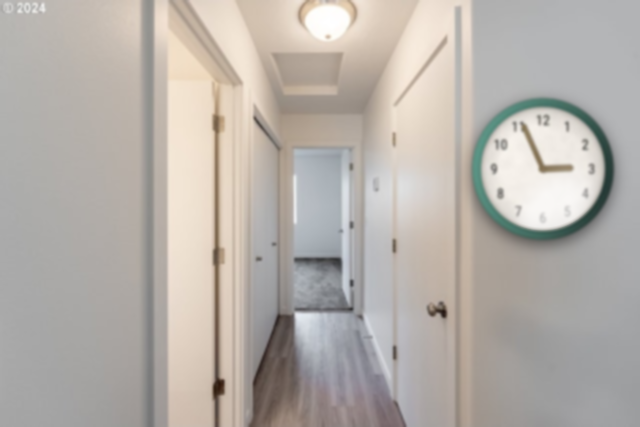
2:56
